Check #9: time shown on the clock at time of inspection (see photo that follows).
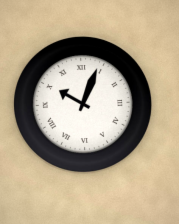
10:04
